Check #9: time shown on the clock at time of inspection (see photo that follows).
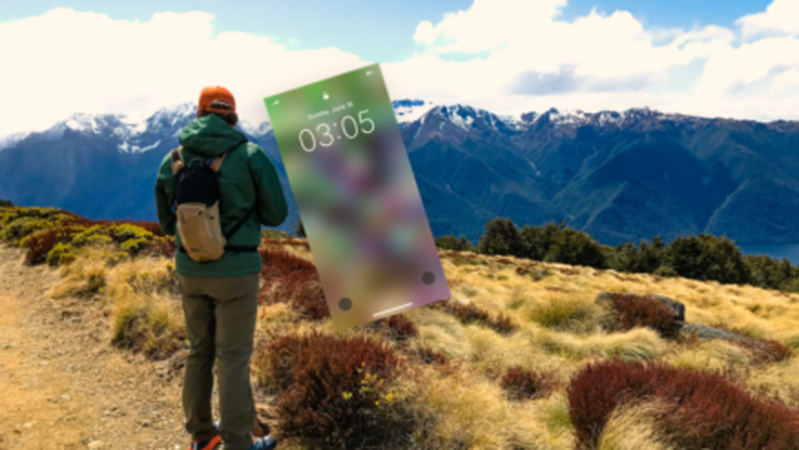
3:05
